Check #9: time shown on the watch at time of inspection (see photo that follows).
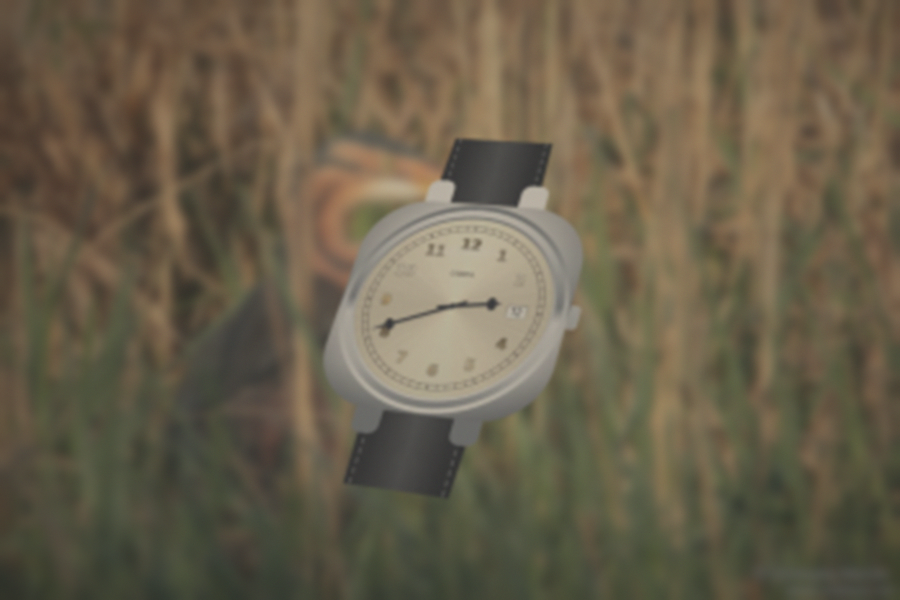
2:41
